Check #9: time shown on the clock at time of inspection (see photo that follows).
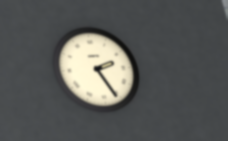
2:26
